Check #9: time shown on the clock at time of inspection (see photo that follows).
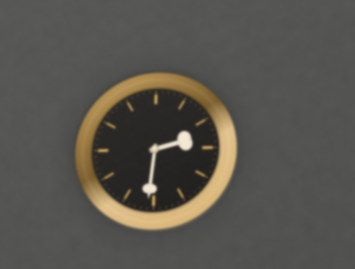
2:31
